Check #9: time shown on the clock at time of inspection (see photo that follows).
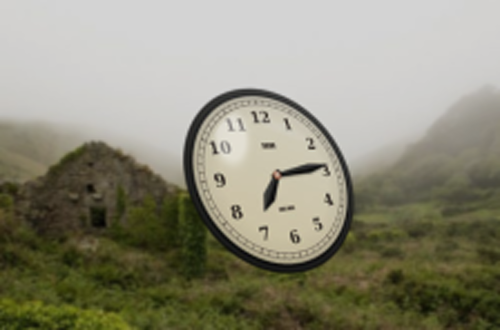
7:14
